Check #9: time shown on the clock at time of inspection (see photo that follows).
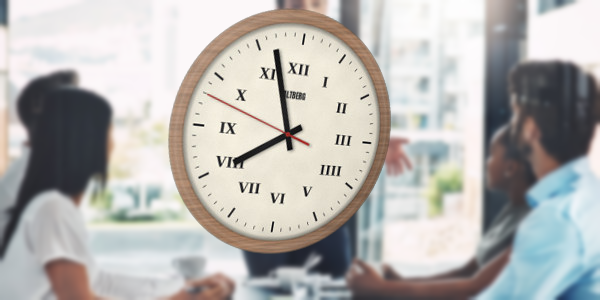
7:56:48
